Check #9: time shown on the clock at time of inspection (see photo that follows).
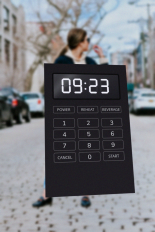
9:23
